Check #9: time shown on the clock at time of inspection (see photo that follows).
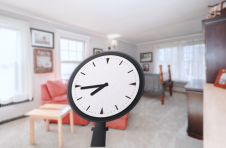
7:44
